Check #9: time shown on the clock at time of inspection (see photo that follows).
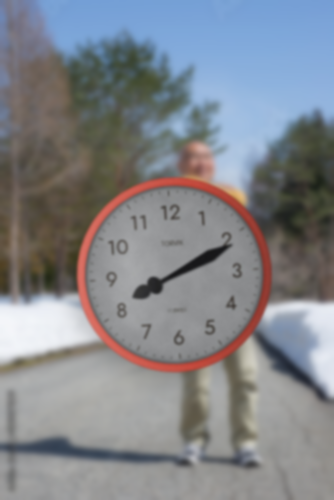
8:11
